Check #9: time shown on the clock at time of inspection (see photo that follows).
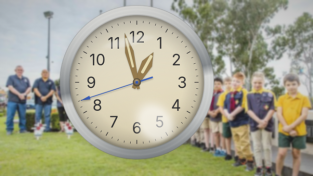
12:57:42
